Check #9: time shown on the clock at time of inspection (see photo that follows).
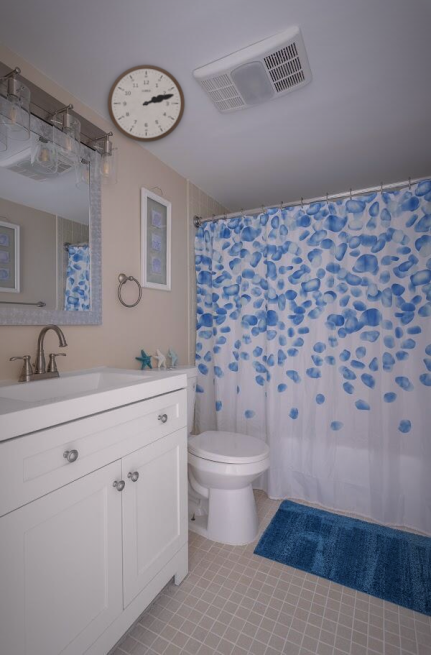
2:12
